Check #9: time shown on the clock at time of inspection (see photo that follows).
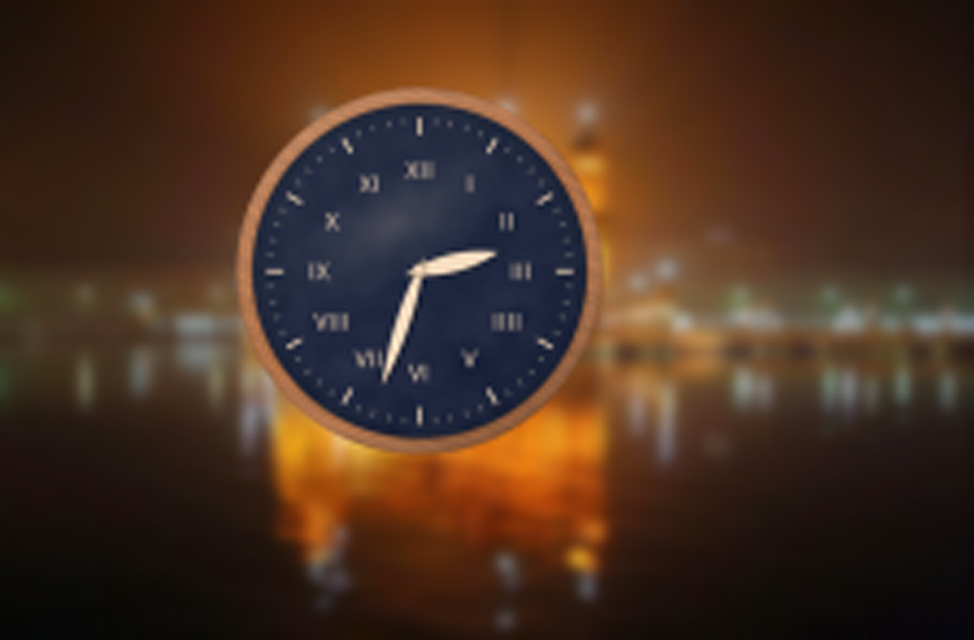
2:33
